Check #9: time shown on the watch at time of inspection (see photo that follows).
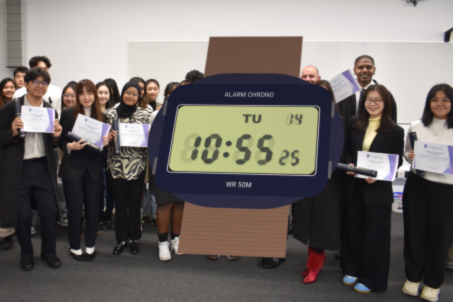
10:55:25
